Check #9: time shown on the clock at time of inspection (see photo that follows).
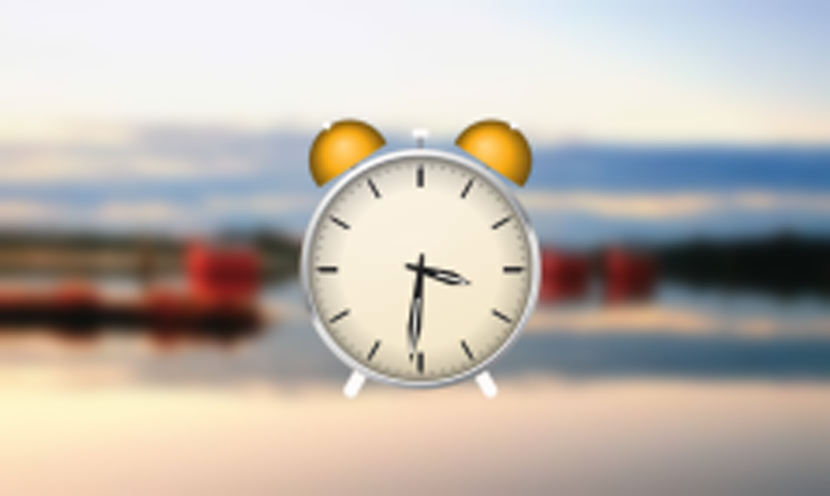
3:31
